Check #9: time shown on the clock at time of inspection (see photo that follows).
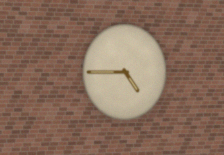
4:45
